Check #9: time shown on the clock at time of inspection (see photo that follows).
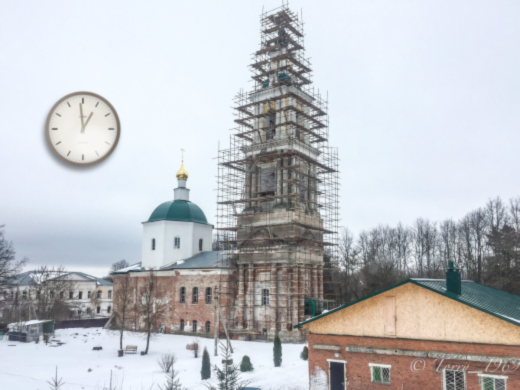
12:59
